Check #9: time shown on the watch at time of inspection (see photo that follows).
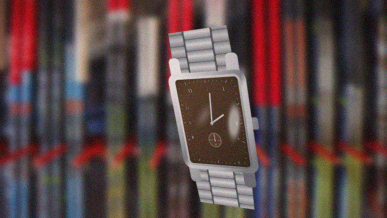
2:01
